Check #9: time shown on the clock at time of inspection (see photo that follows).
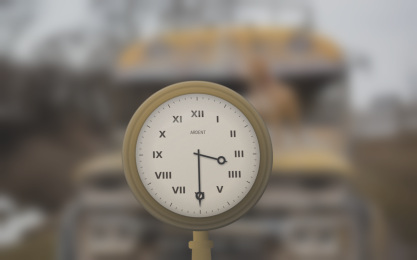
3:30
